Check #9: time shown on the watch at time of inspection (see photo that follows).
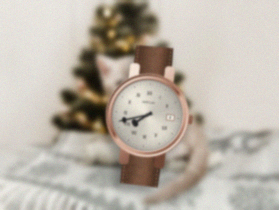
7:42
